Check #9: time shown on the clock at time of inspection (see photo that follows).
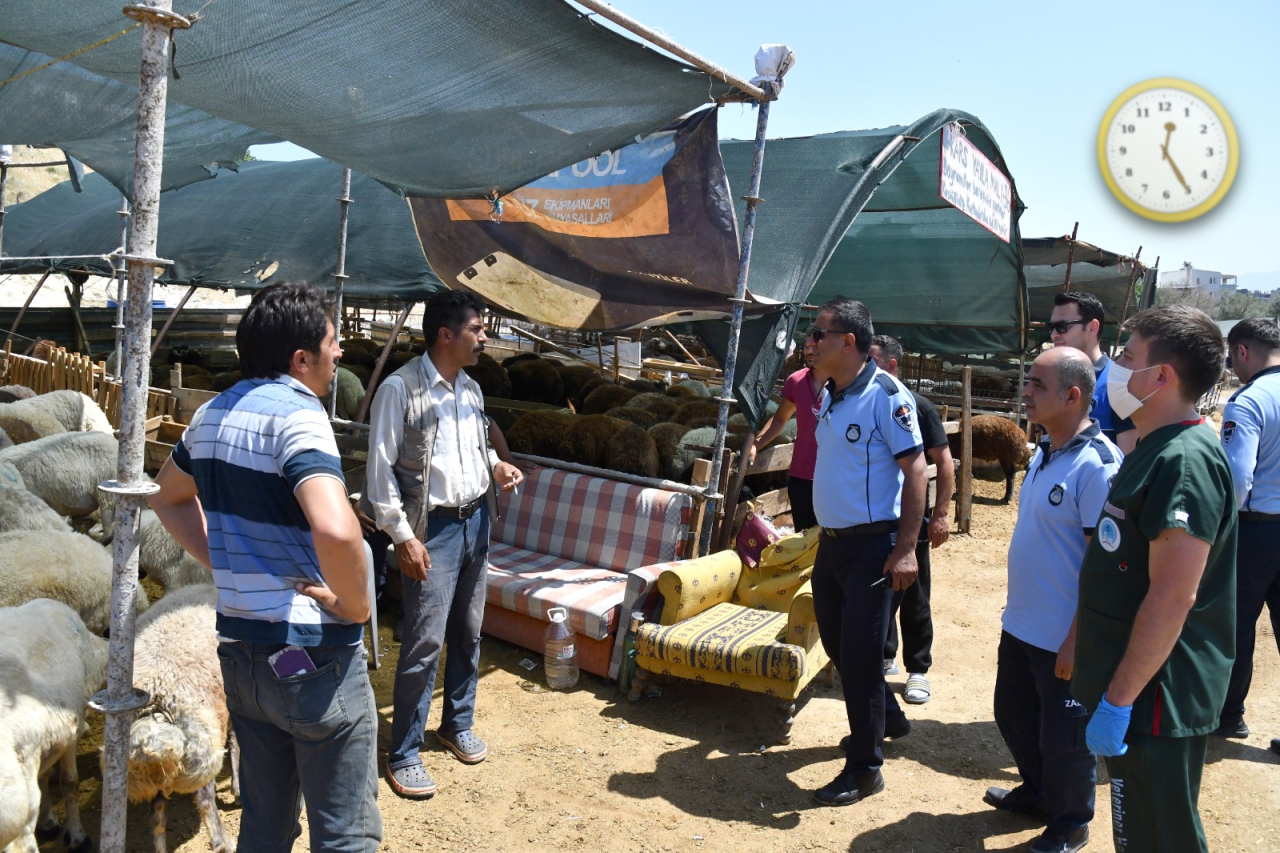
12:25
